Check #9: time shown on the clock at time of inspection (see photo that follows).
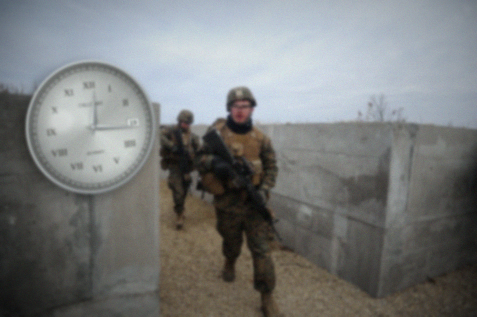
12:16
